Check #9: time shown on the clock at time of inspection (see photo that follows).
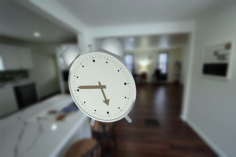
5:46
